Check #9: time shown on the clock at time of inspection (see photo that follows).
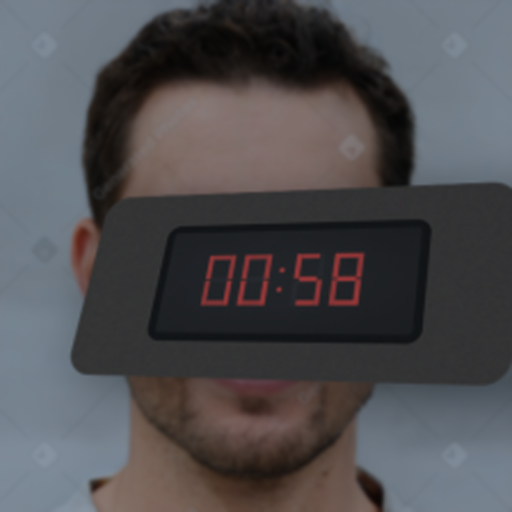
0:58
